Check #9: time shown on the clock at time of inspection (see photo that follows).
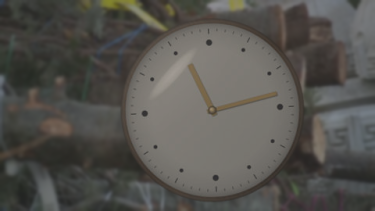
11:13
